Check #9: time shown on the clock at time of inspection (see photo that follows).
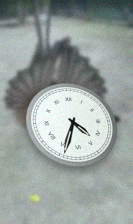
4:34
